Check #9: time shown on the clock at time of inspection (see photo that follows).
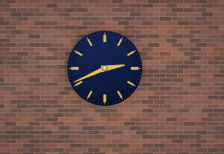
2:41
